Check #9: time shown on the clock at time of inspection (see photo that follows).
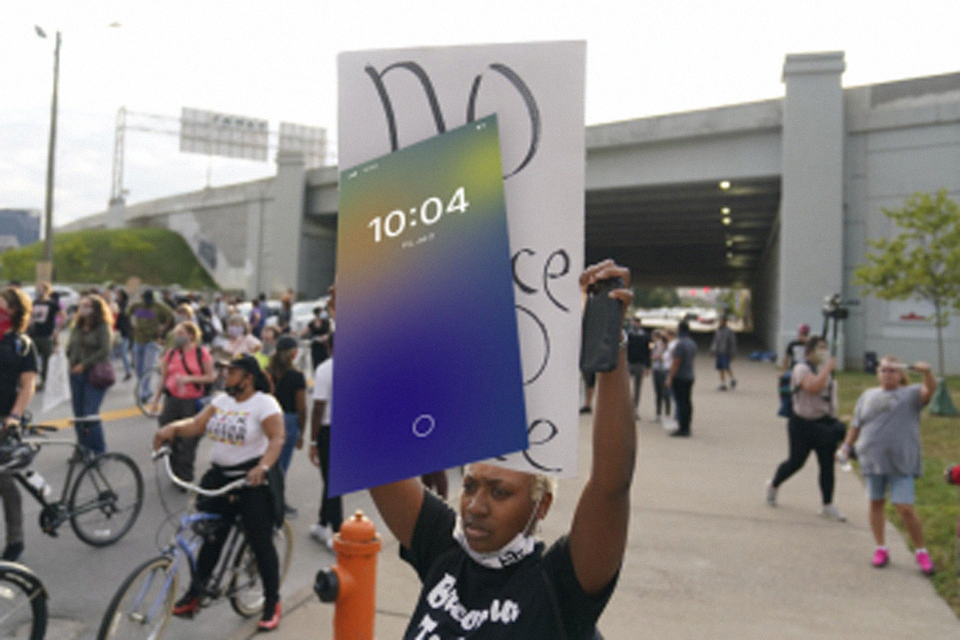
10:04
